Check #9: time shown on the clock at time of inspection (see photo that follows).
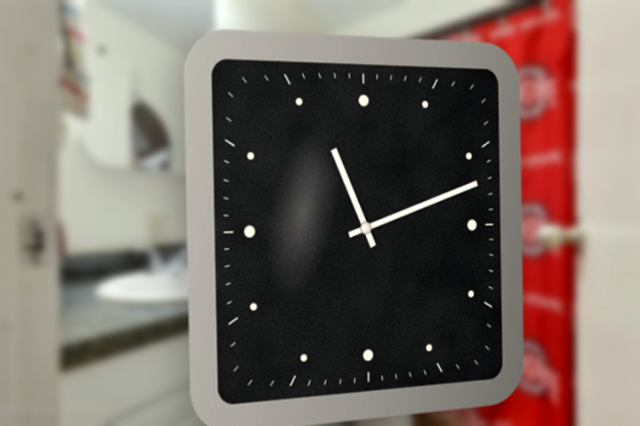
11:12
